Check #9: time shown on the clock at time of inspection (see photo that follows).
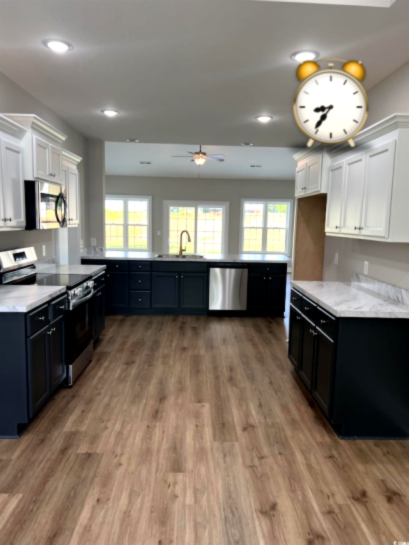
8:36
